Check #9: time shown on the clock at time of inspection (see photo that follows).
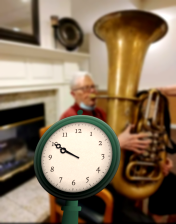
9:50
